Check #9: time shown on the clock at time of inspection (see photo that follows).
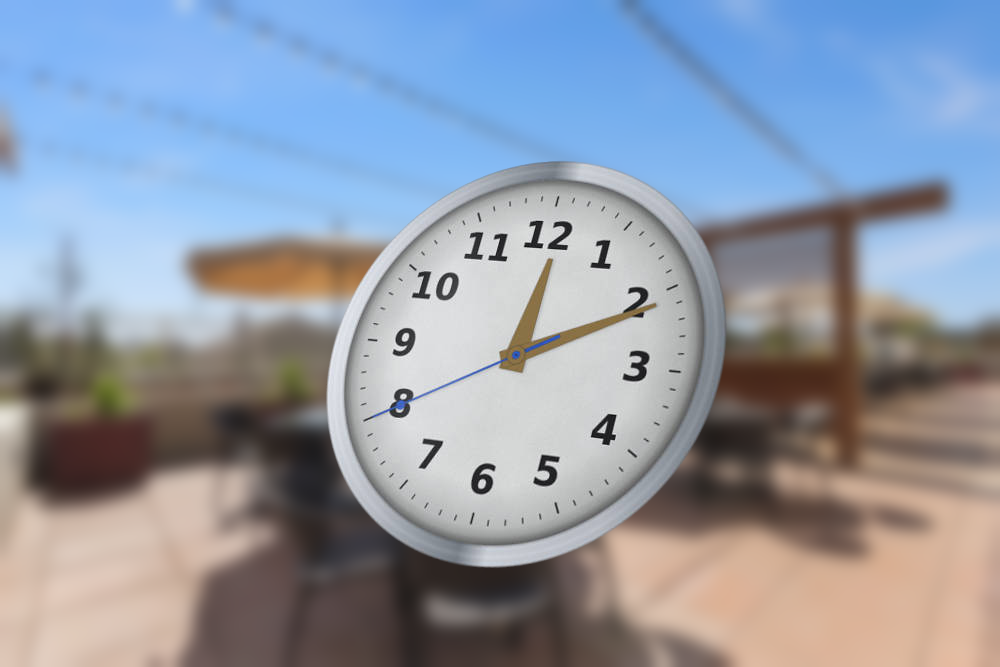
12:10:40
